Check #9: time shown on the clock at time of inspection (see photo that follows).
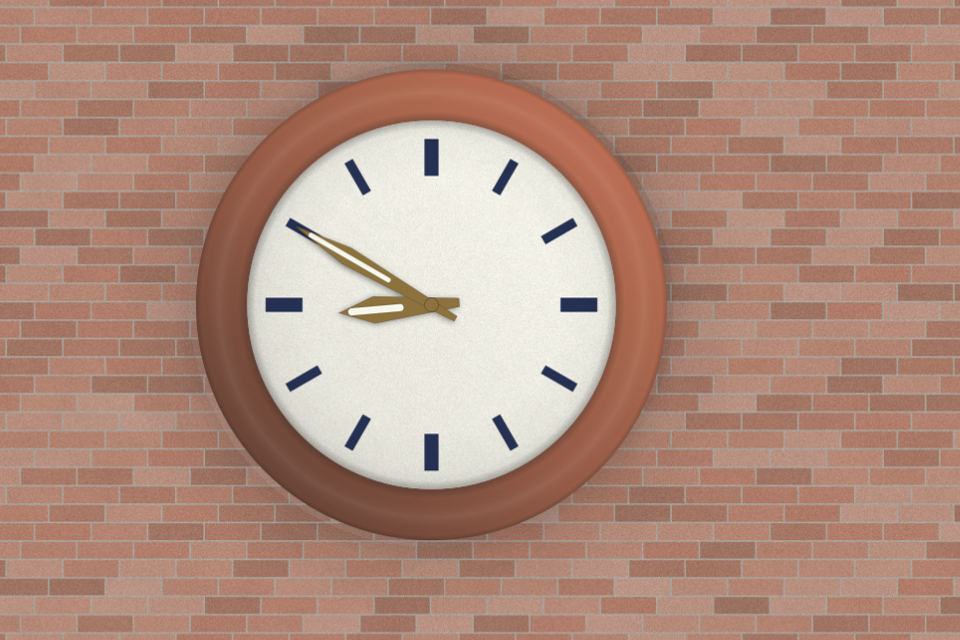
8:50
